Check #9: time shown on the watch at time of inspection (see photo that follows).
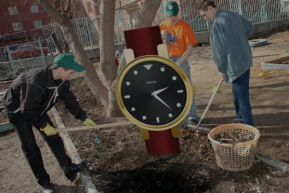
2:23
